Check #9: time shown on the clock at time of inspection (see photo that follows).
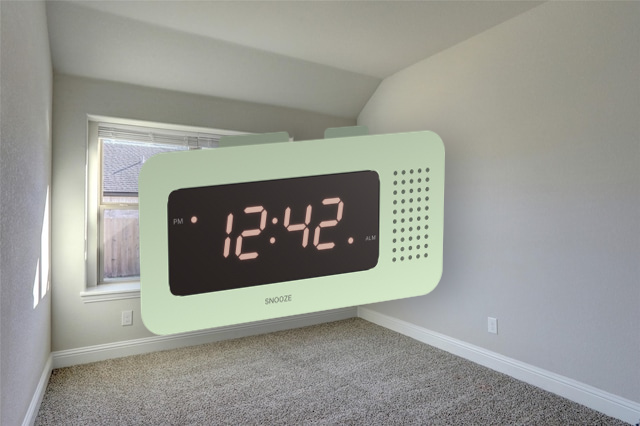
12:42
